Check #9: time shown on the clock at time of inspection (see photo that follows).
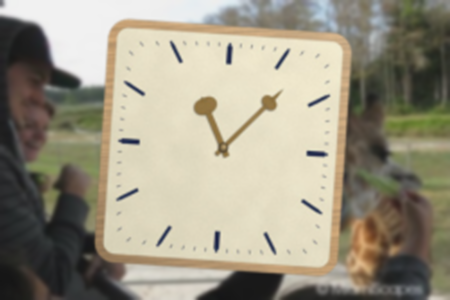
11:07
